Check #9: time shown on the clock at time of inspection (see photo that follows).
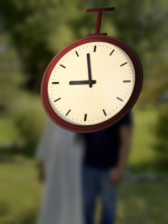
8:58
